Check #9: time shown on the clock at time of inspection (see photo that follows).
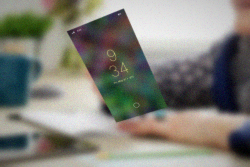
9:34
